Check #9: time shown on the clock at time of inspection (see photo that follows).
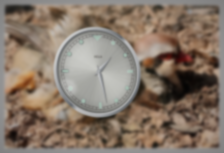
1:28
